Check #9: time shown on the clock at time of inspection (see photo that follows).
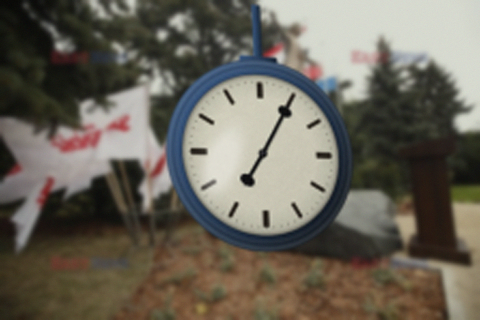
7:05
